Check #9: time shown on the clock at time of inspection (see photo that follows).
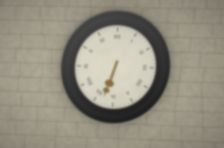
6:33
